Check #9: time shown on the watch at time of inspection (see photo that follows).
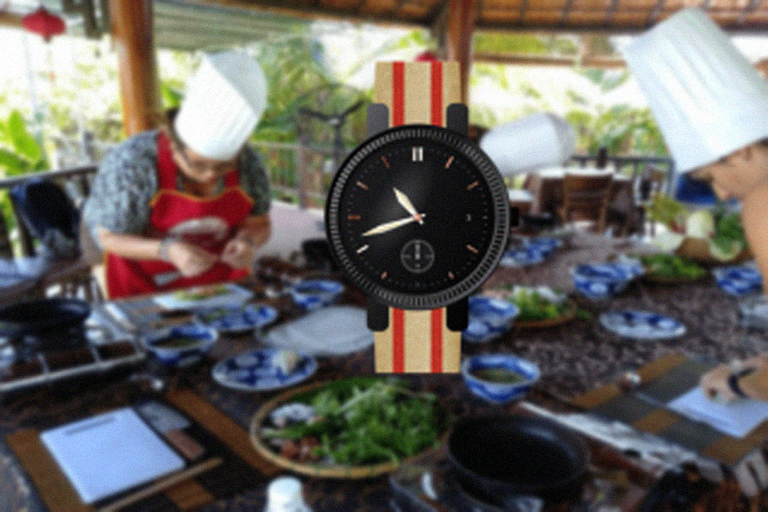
10:42
